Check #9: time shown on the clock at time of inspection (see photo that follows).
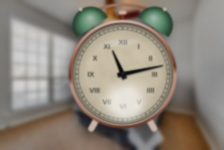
11:13
